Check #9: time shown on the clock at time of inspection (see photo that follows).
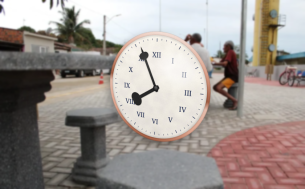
7:56
